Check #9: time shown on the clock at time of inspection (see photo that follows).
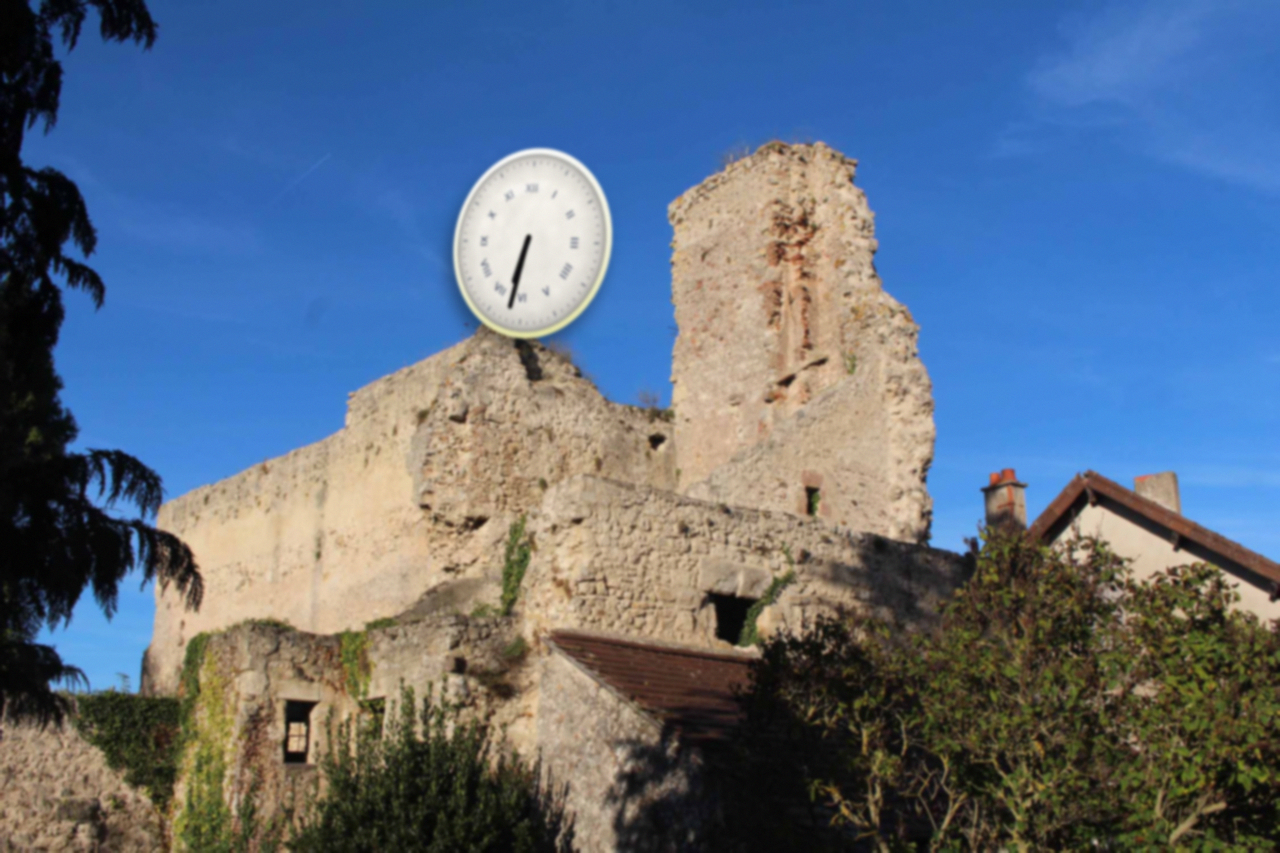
6:32
